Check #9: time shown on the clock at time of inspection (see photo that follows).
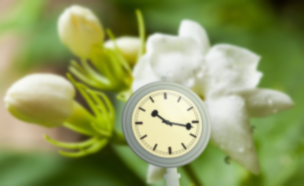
10:17
